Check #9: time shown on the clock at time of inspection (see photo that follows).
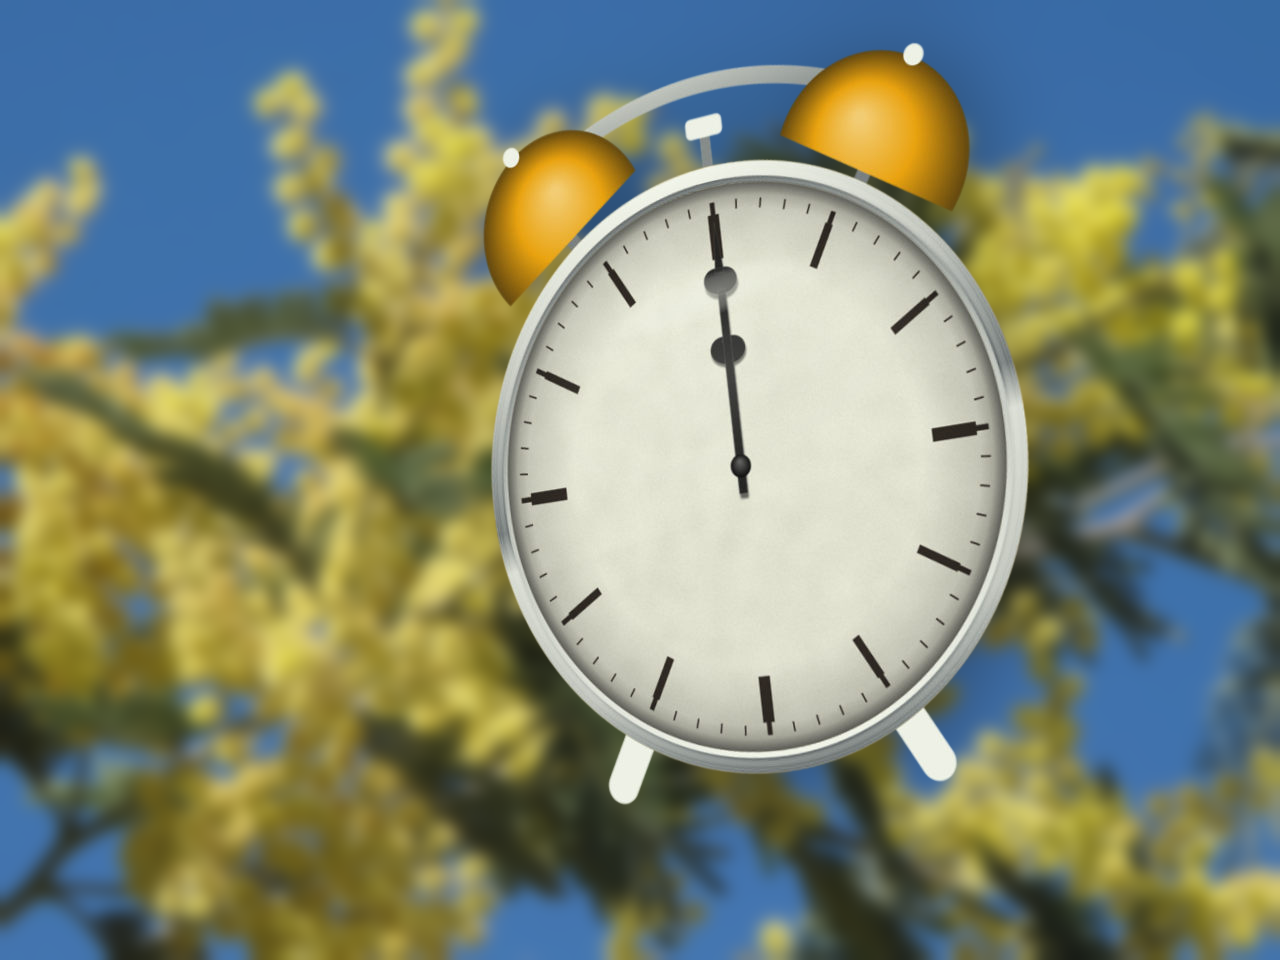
12:00
